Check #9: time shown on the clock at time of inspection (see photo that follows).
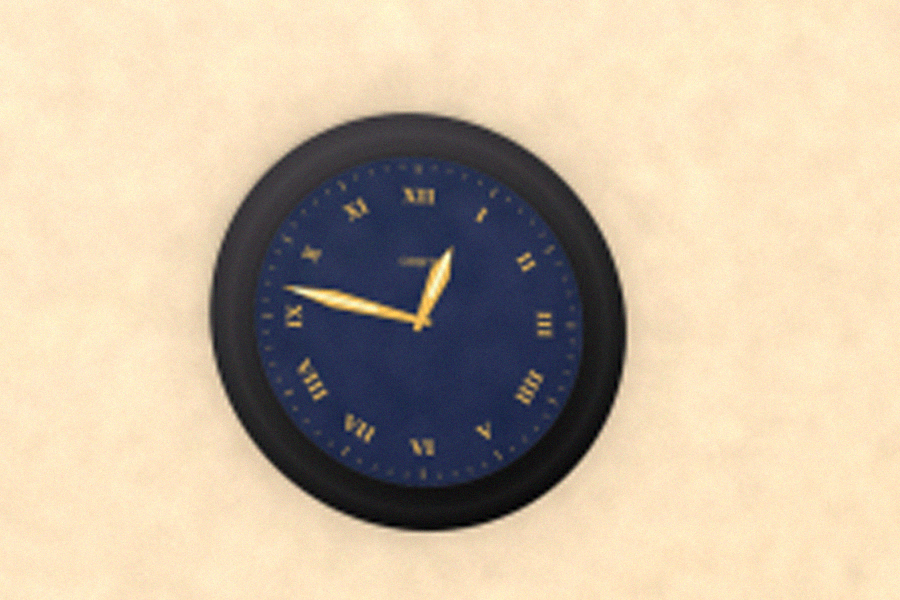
12:47
